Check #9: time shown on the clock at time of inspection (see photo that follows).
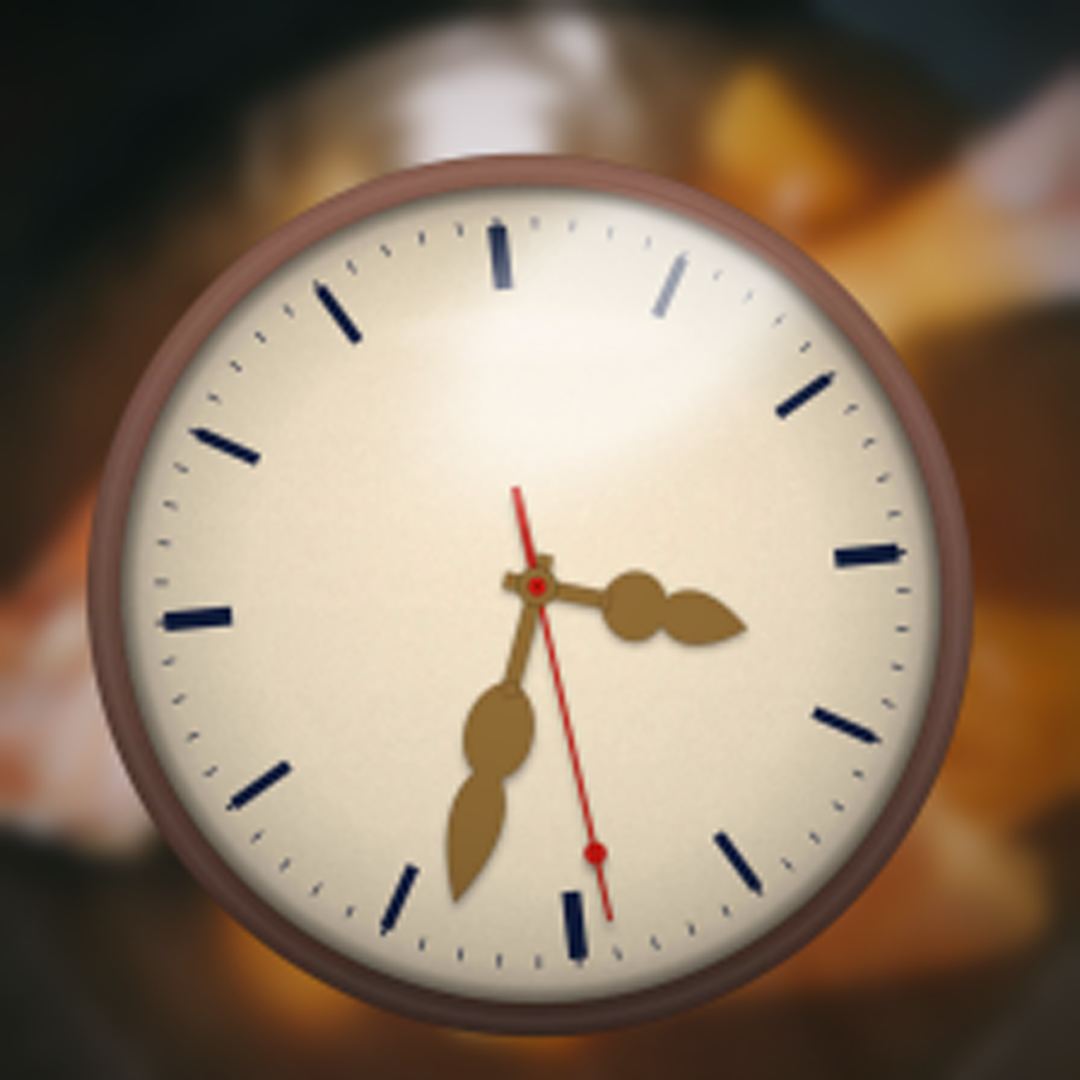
3:33:29
